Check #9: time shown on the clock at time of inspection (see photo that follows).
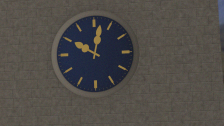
10:02
